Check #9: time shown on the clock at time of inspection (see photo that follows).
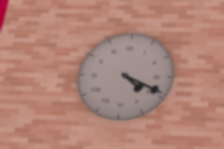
4:19
